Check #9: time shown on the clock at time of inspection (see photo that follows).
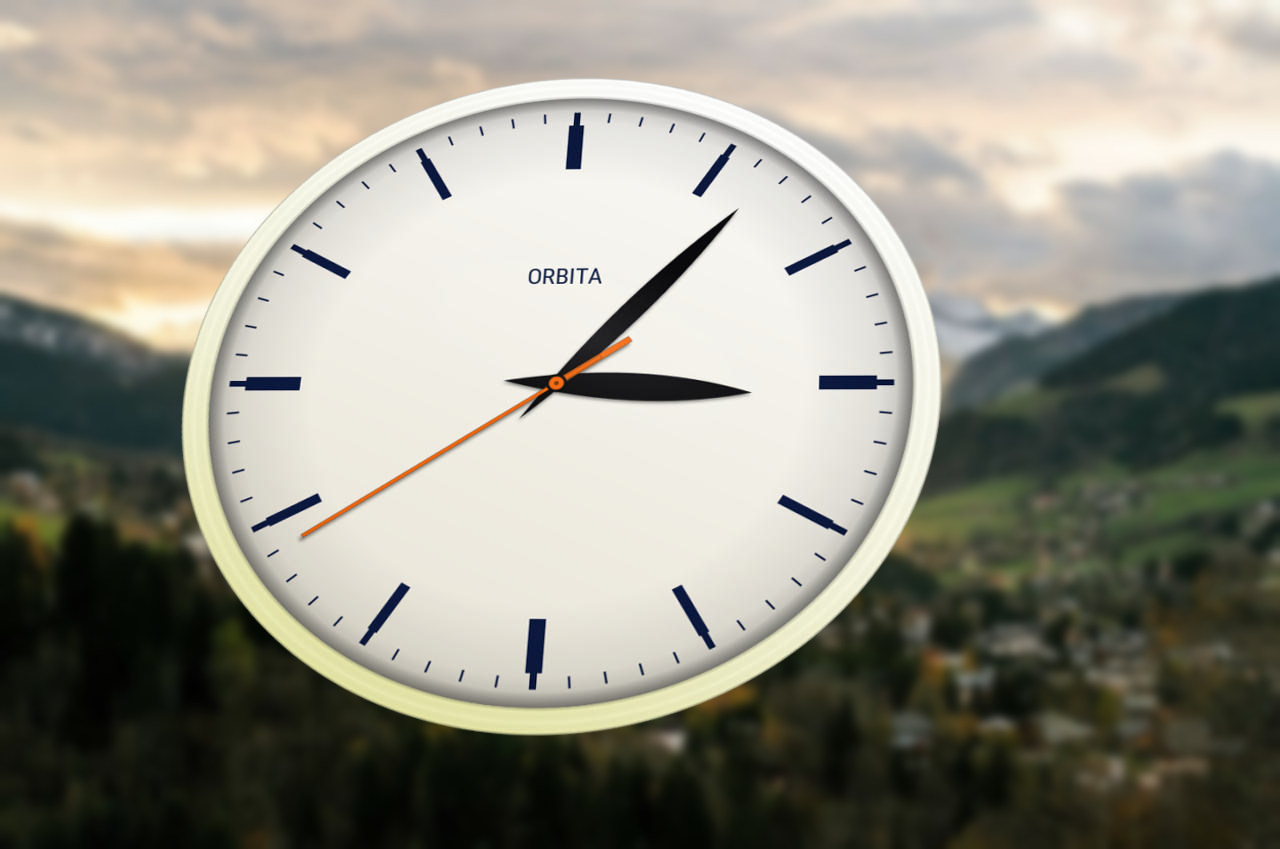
3:06:39
